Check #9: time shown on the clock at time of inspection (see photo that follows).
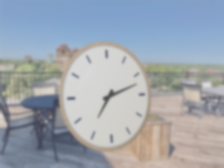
7:12
